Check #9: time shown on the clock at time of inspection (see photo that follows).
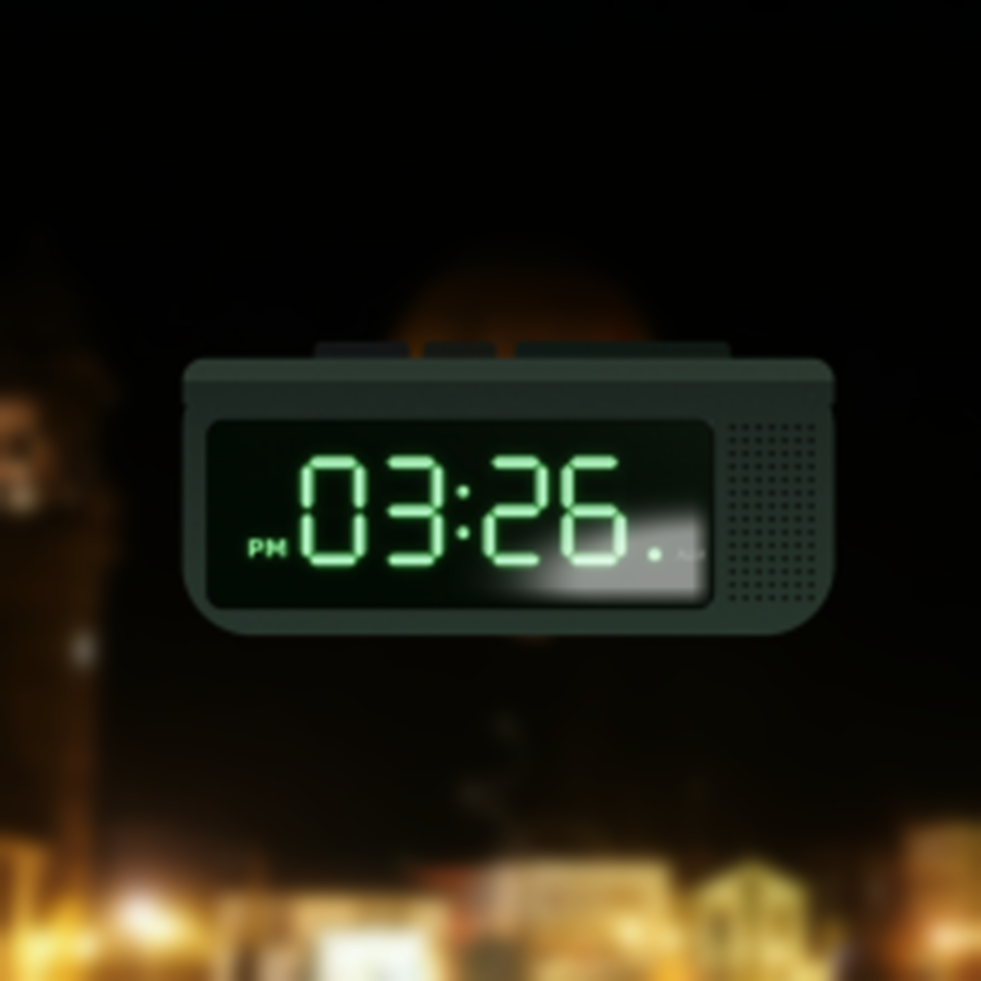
3:26
